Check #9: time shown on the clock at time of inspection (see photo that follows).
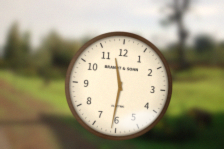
11:31
